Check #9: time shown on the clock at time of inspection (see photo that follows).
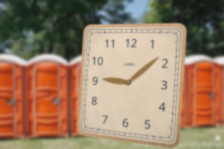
9:08
